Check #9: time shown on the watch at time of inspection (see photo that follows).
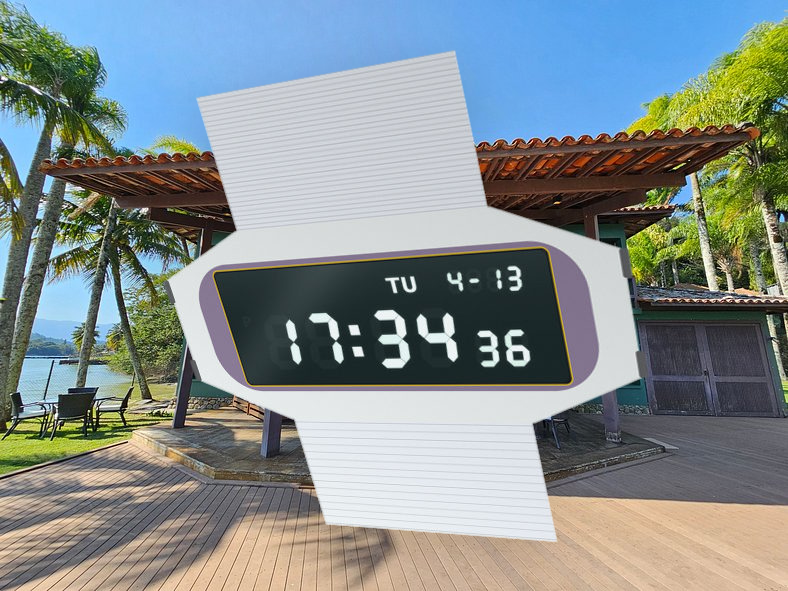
17:34:36
